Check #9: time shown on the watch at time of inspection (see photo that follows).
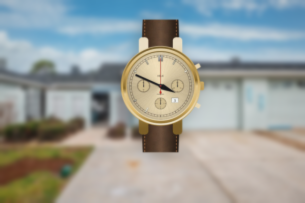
3:49
